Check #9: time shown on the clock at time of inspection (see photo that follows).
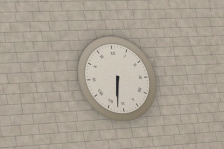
6:32
